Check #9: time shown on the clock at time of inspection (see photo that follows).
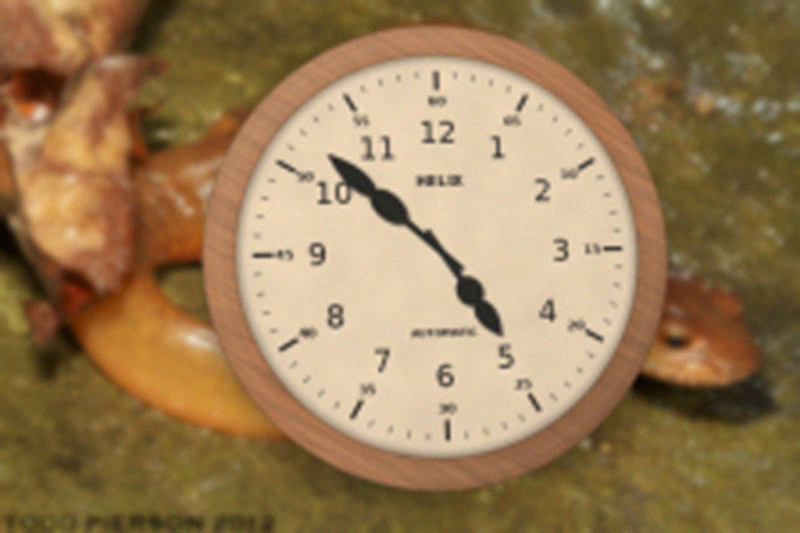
4:52
